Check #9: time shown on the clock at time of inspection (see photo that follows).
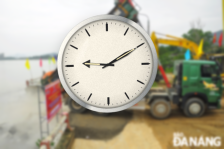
9:10
